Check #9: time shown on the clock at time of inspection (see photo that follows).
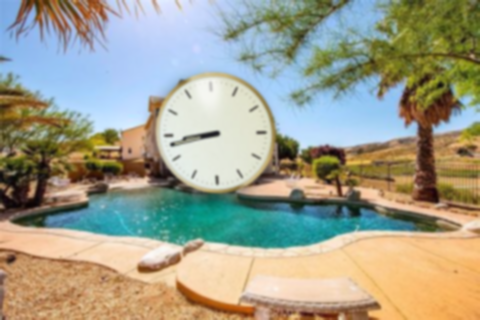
8:43
